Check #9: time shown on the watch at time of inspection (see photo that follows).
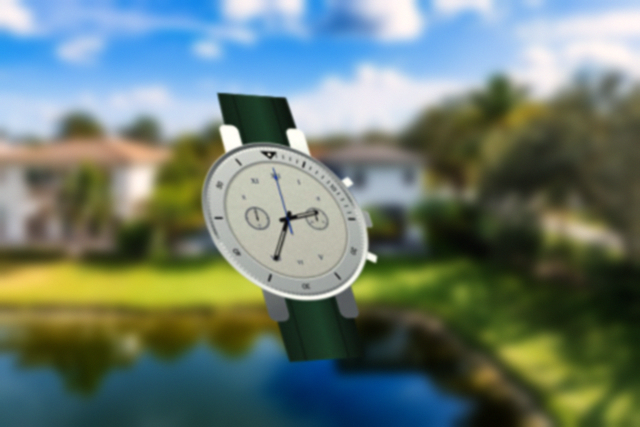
2:35
